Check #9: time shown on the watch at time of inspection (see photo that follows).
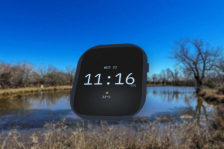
11:16
